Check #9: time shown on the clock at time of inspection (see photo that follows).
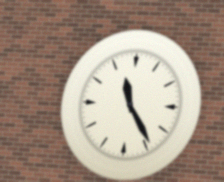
11:24
